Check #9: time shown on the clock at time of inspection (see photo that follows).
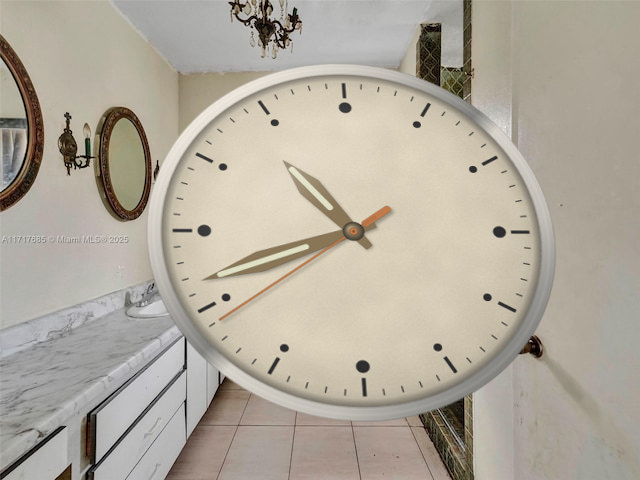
10:41:39
